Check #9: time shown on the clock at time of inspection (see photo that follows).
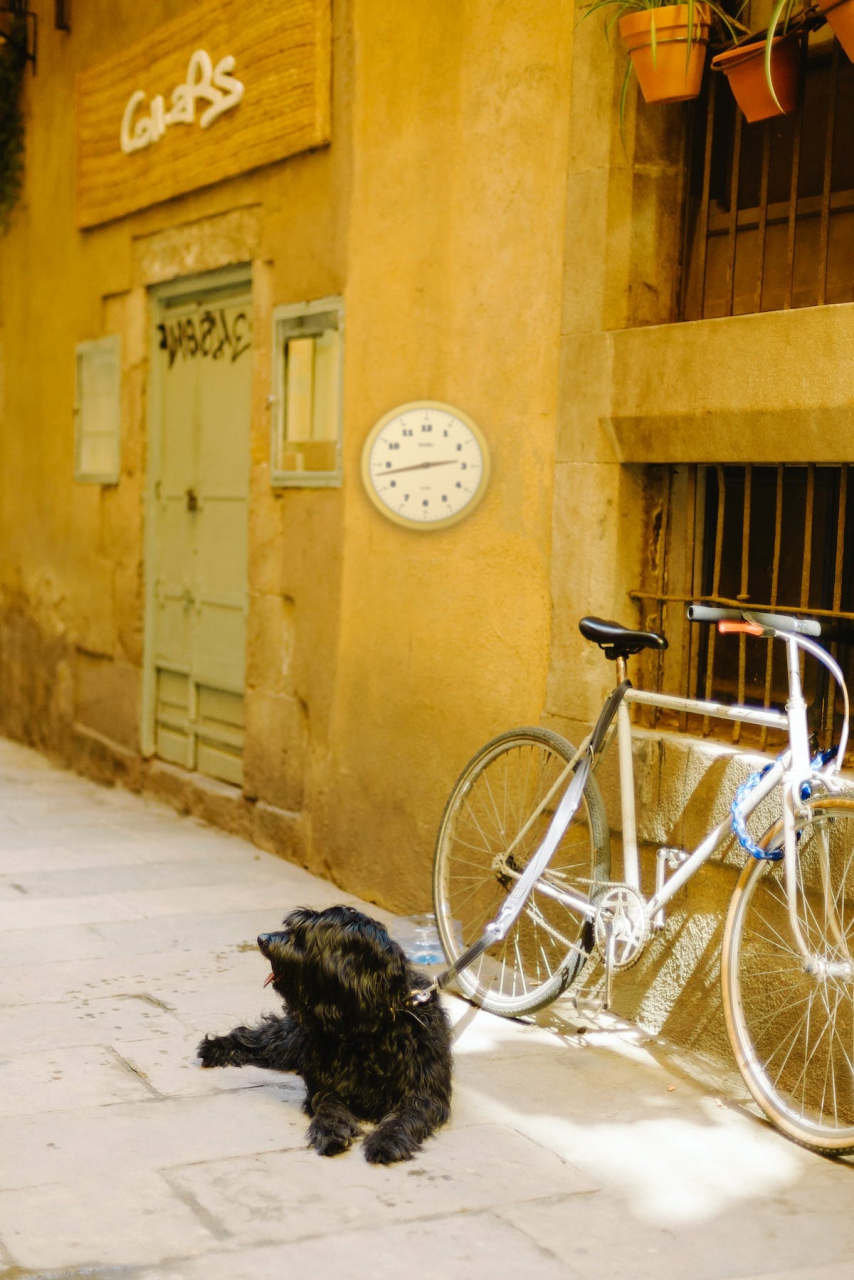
2:43
